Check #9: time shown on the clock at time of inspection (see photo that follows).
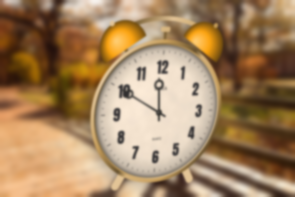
11:50
